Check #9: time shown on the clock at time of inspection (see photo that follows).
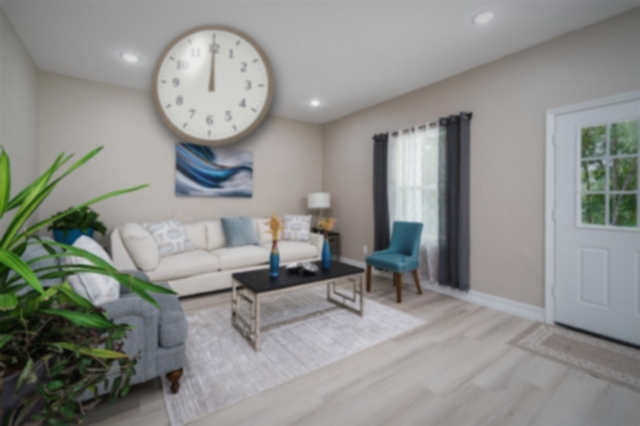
12:00
